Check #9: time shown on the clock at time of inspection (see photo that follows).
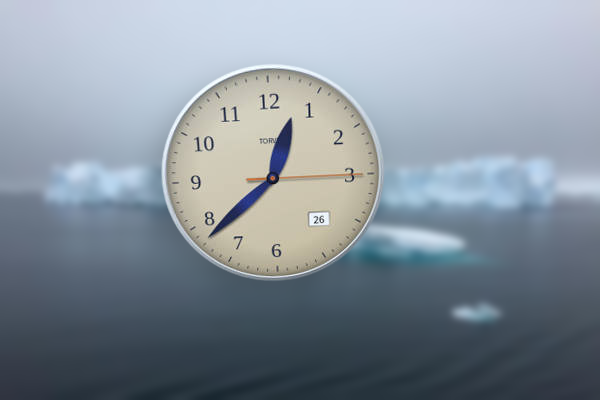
12:38:15
